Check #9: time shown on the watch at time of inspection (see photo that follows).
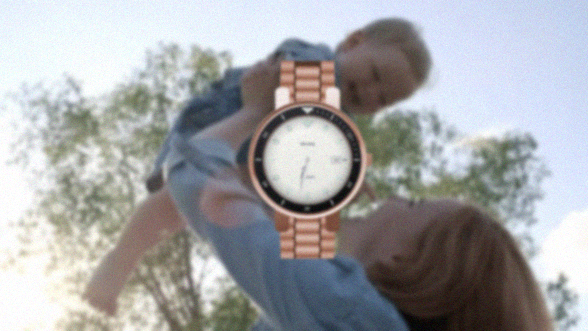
6:32
